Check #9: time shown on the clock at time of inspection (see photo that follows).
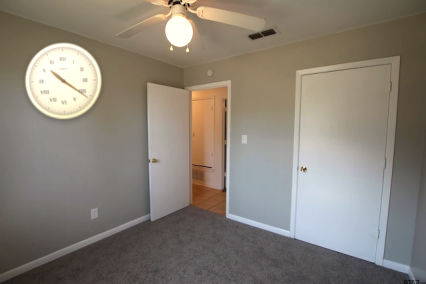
10:21
